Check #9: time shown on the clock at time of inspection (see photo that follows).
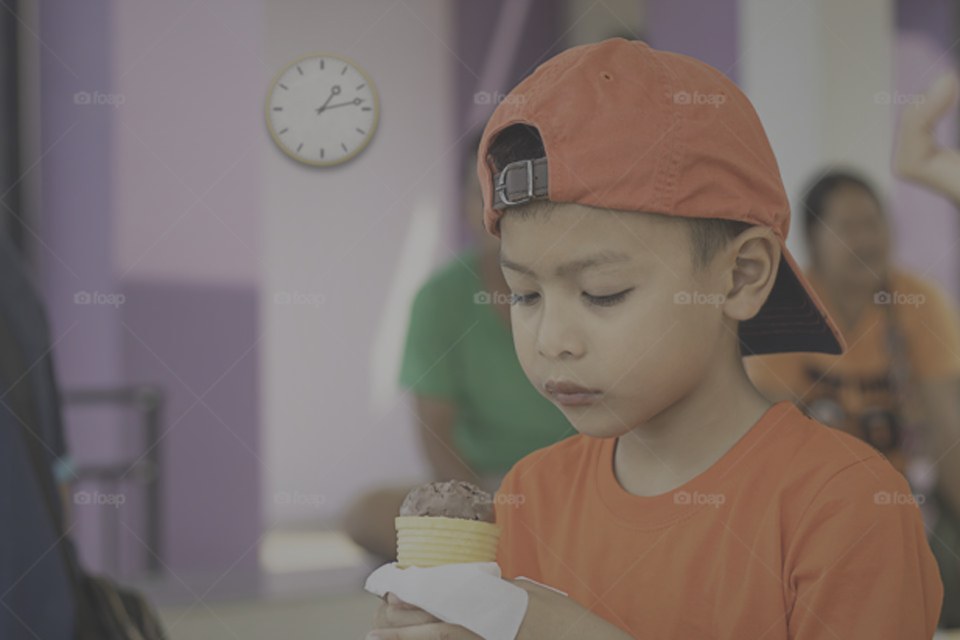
1:13
